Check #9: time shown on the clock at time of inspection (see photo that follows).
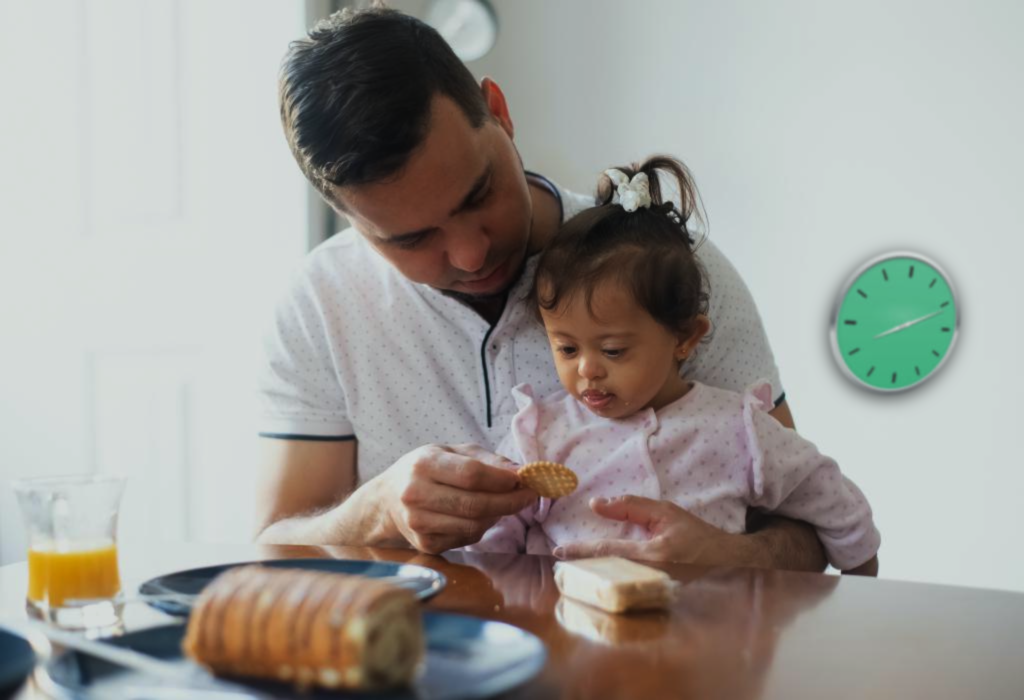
8:11
